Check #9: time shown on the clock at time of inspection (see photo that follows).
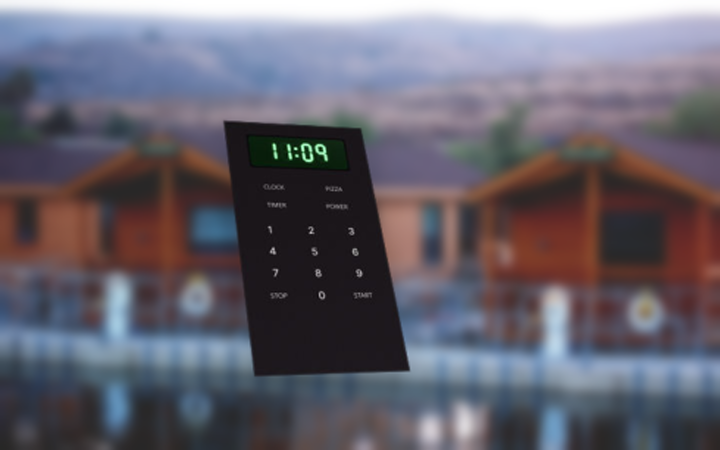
11:09
